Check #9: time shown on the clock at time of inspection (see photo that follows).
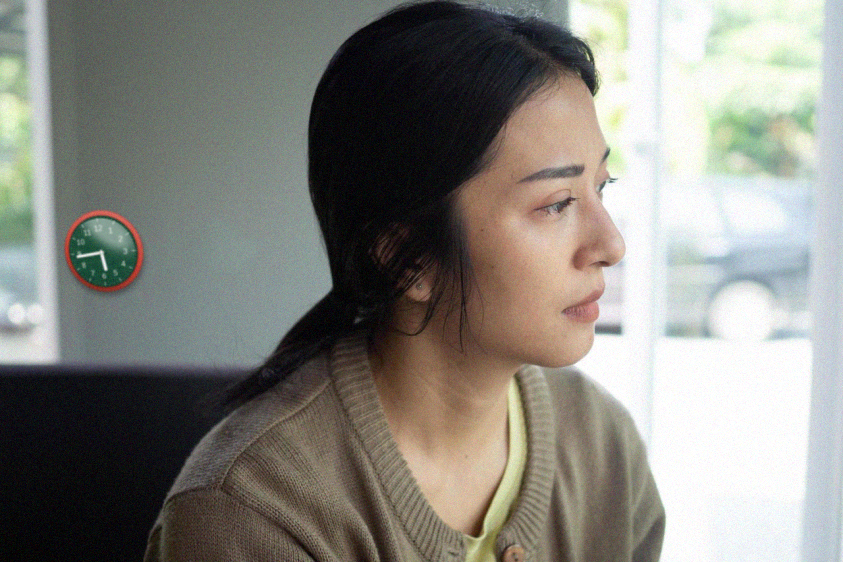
5:44
